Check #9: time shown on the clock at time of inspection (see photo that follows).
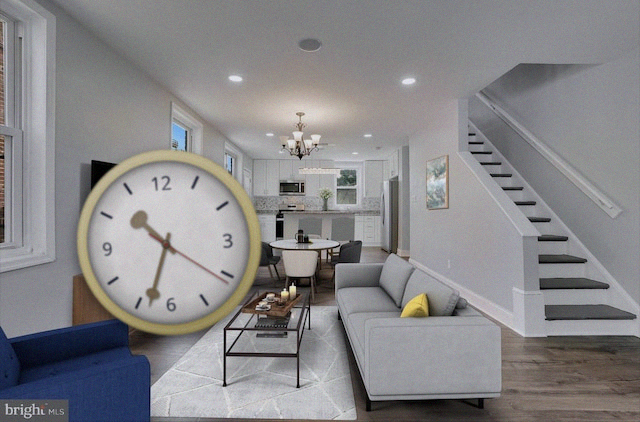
10:33:21
